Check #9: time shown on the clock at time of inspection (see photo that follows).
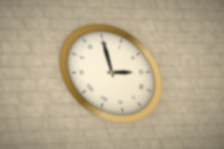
3:00
